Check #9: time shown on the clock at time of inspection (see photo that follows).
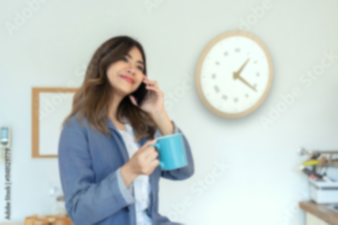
1:21
